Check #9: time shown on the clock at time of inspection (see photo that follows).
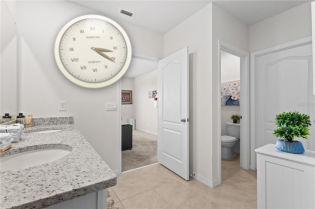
3:21
